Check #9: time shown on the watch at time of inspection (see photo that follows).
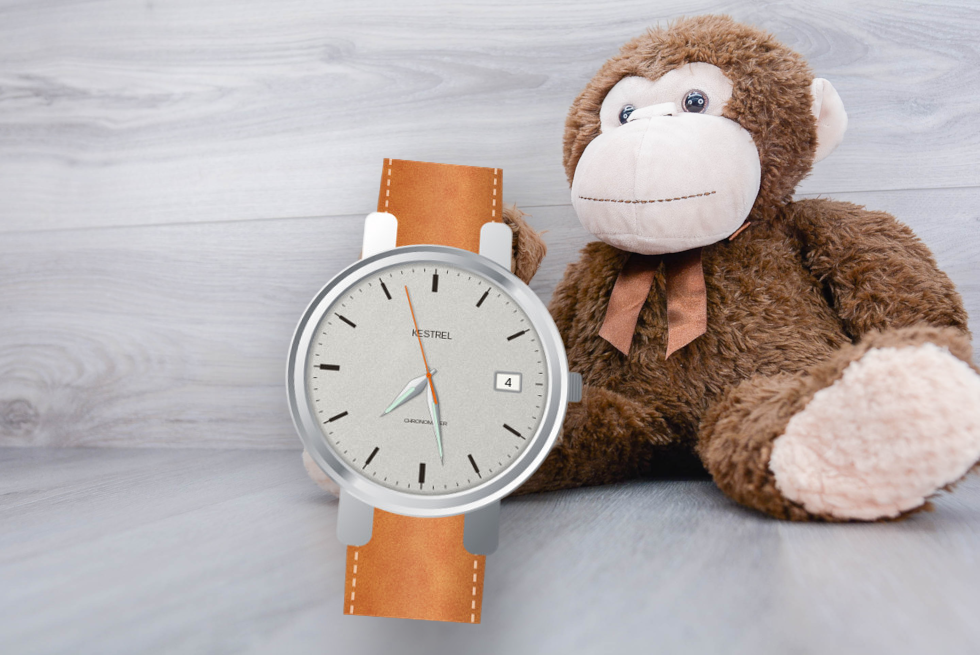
7:27:57
